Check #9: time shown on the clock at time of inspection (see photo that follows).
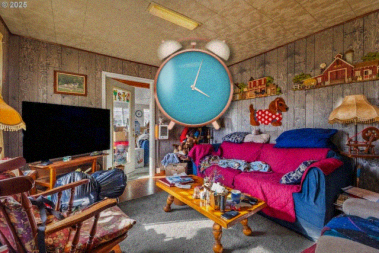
4:03
